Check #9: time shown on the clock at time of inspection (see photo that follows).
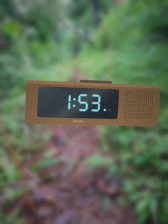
1:53
